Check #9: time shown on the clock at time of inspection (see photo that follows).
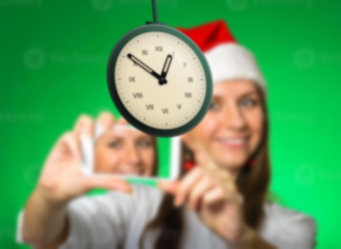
12:51
